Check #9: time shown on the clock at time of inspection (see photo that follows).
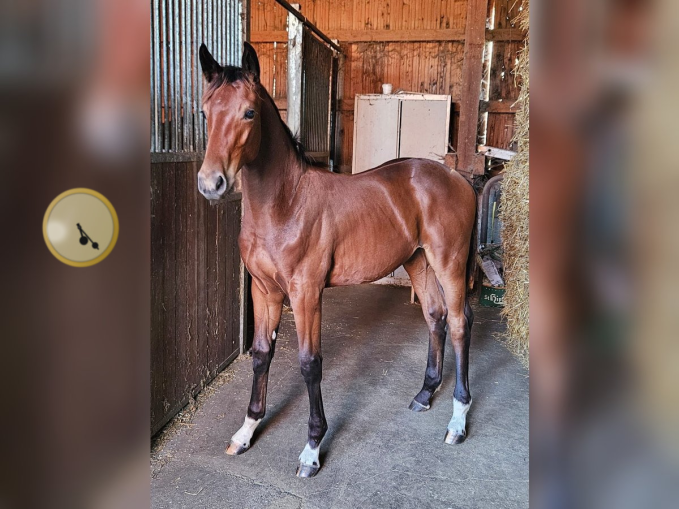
5:23
